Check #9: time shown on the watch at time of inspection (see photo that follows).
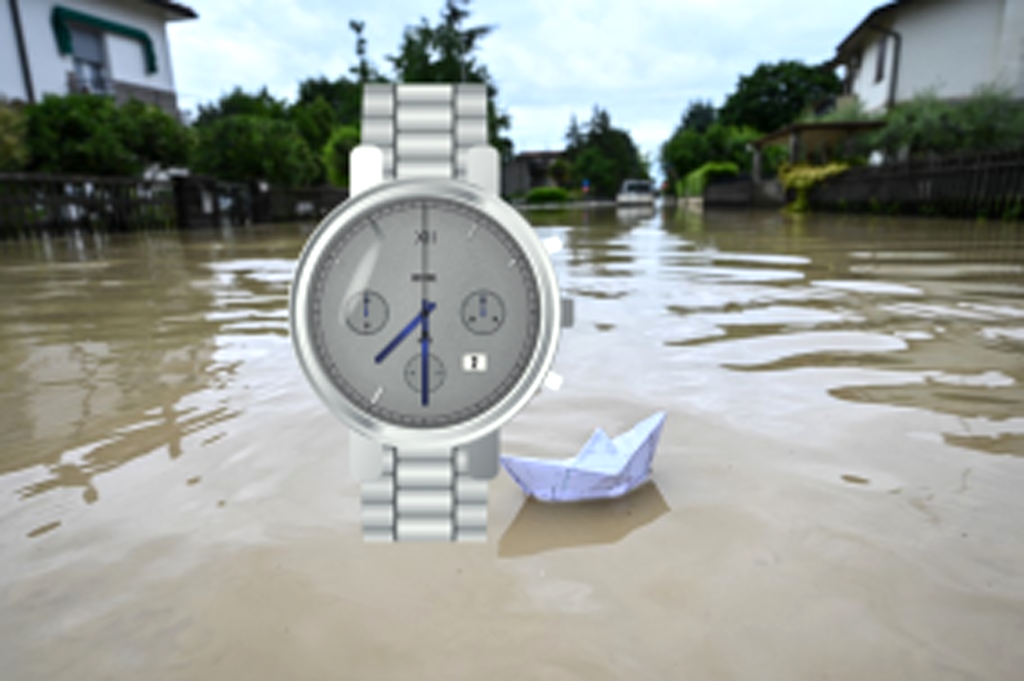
7:30
